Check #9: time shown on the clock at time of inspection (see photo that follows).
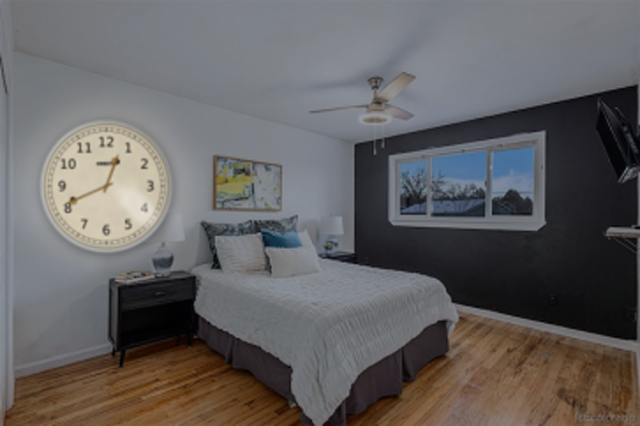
12:41
